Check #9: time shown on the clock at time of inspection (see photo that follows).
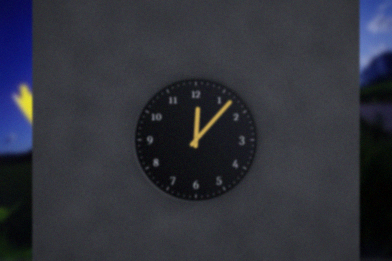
12:07
